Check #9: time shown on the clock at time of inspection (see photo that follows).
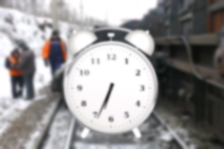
6:34
